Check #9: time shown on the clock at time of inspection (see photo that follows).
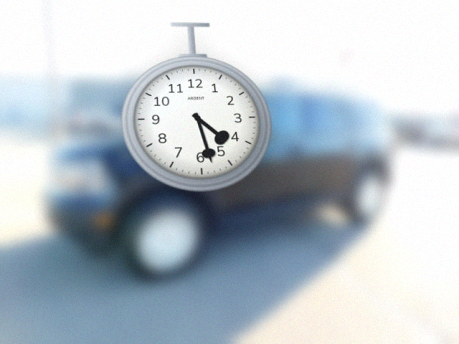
4:28
